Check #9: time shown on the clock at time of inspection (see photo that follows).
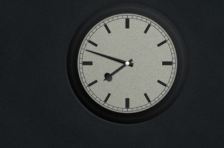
7:48
